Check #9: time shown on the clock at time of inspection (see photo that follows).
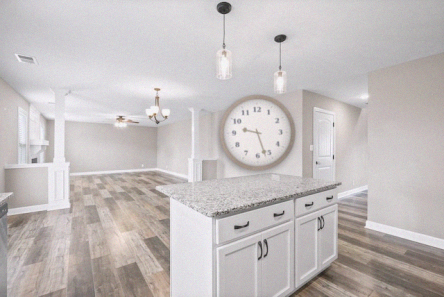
9:27
